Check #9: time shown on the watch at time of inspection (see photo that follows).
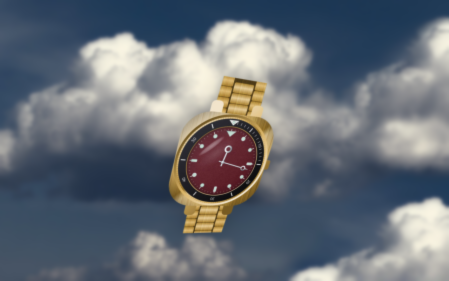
12:17
